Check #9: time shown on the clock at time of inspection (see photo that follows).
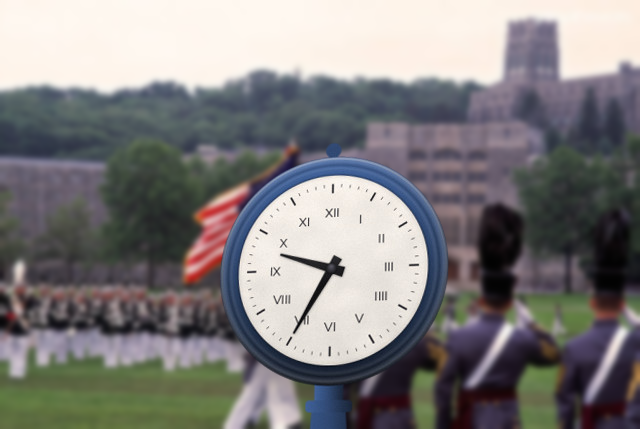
9:35
